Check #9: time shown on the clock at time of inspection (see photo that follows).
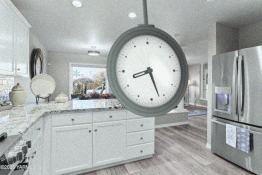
8:27
